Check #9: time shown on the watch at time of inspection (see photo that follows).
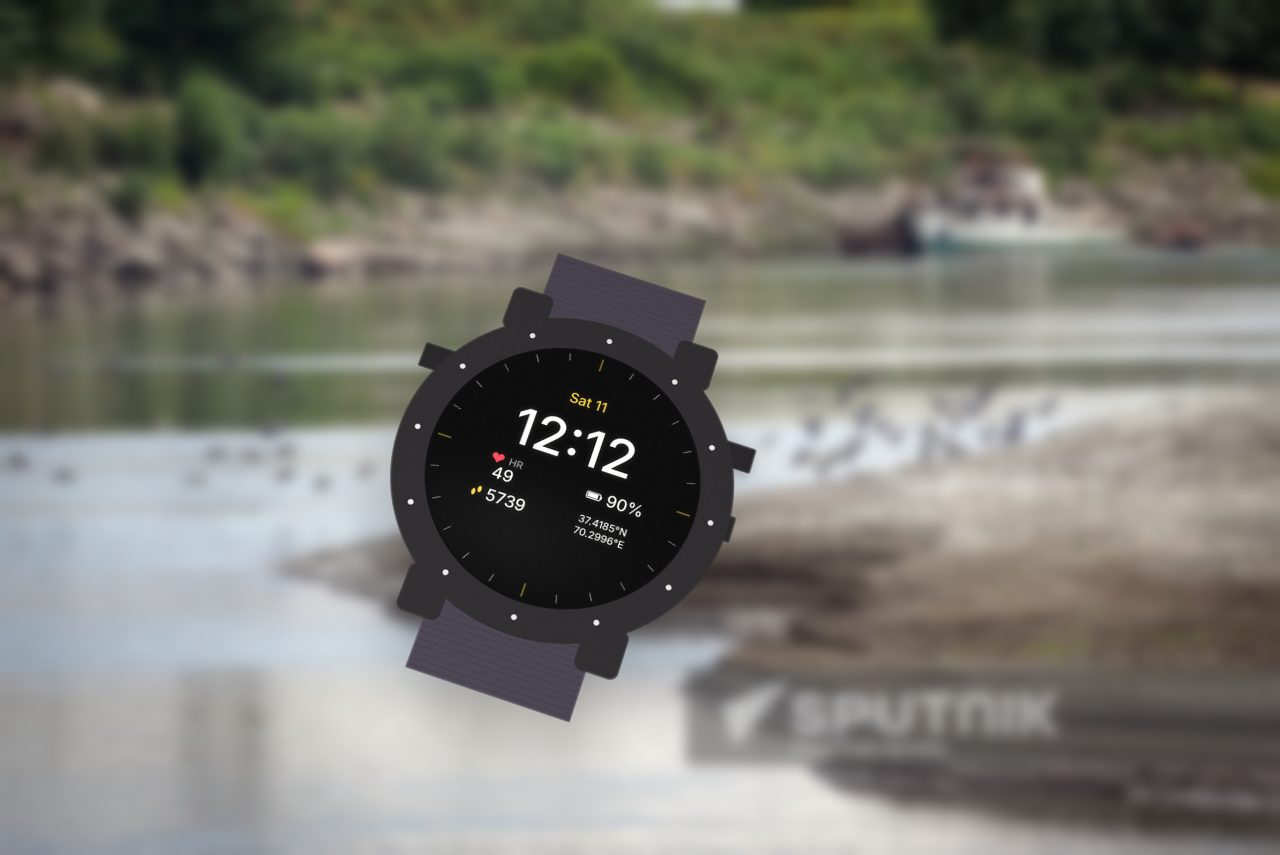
12:12
